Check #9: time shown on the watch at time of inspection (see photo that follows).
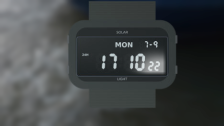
17:10:22
